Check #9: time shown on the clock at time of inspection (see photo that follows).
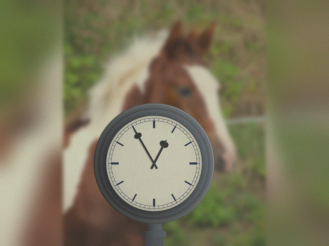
12:55
